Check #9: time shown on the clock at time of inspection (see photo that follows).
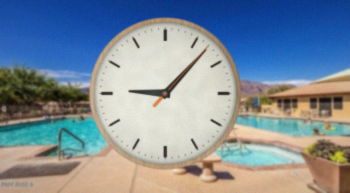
9:07:07
